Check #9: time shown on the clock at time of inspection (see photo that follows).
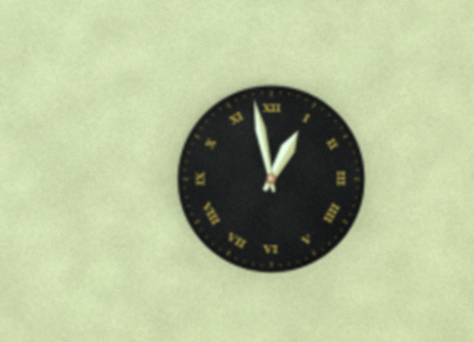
12:58
